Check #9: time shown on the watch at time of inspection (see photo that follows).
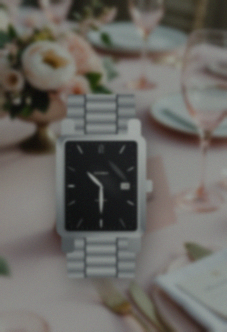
10:30
